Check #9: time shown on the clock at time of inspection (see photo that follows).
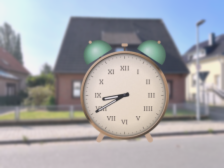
8:40
